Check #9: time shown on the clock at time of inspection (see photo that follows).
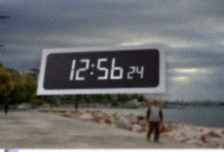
12:56:24
